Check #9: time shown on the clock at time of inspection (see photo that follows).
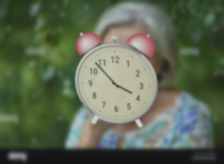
3:53
